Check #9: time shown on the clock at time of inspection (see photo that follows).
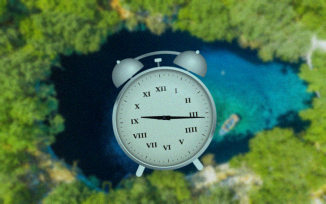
9:16
